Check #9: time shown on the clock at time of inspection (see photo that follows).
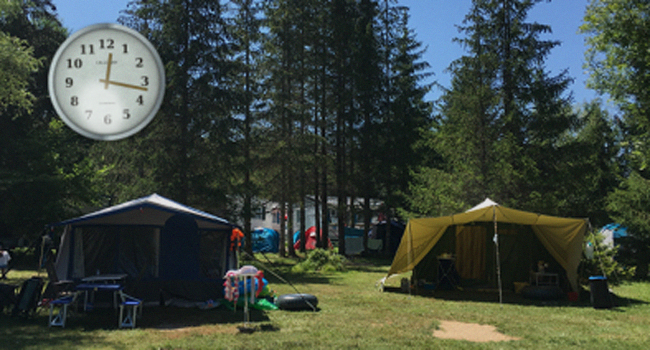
12:17
